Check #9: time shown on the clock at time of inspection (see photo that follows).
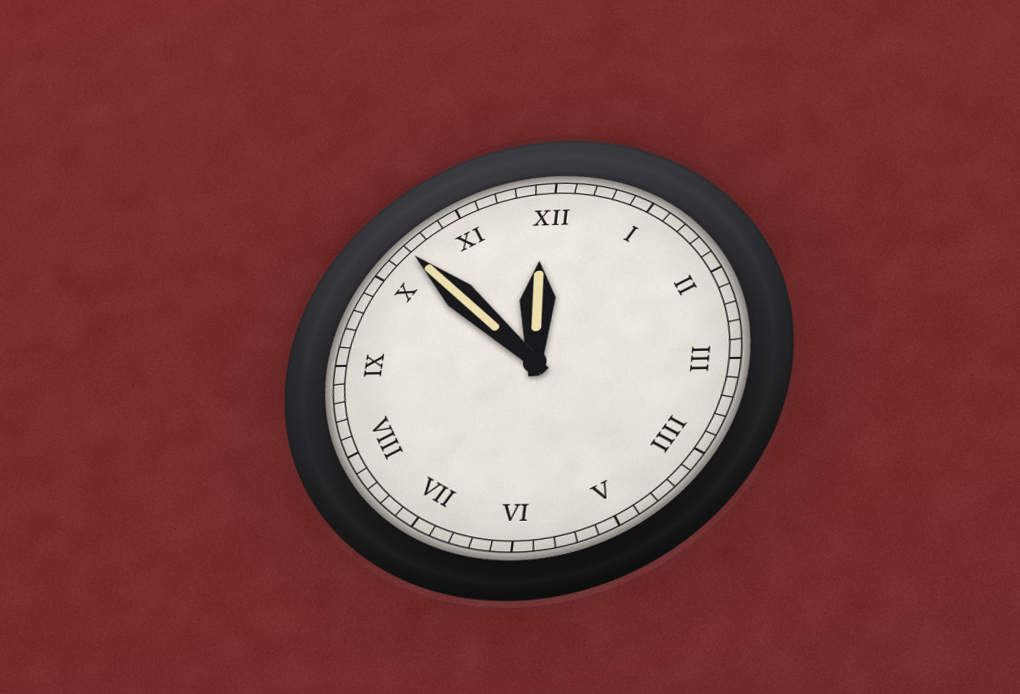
11:52
